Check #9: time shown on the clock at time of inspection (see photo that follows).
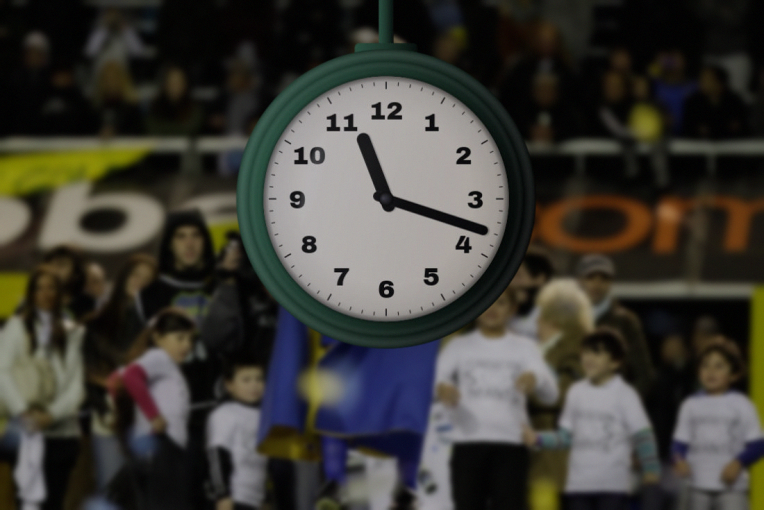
11:18
